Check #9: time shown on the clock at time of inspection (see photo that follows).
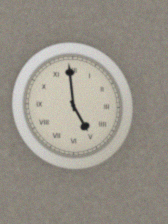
4:59
